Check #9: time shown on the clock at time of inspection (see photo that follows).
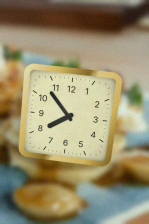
7:53
